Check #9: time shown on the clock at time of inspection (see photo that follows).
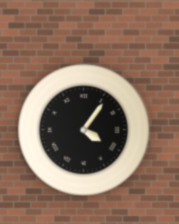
4:06
